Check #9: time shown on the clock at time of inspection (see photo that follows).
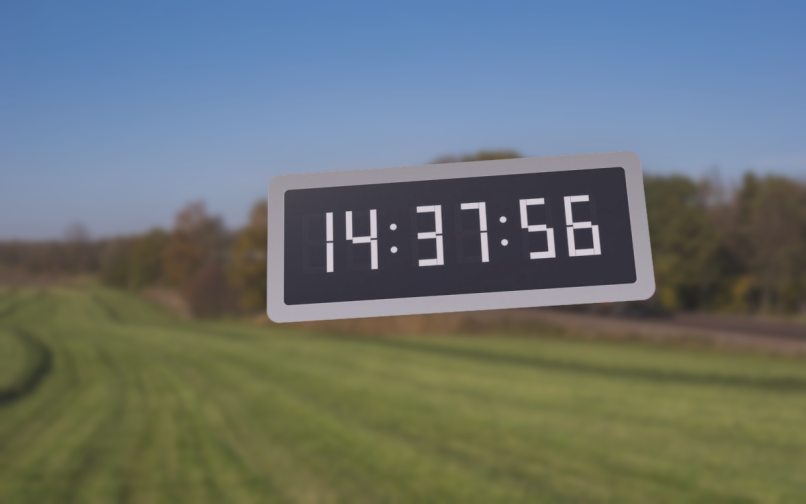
14:37:56
